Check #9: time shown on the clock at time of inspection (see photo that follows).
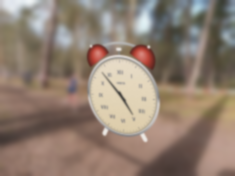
4:53
